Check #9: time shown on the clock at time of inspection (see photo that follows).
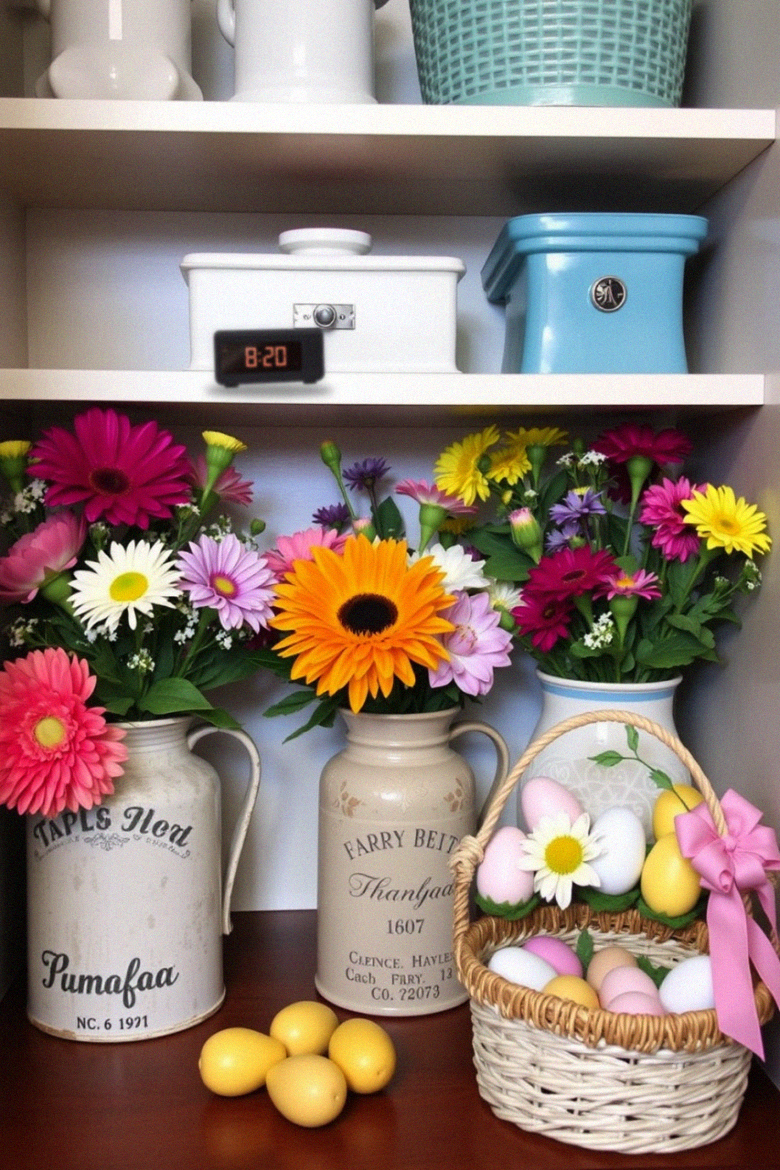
8:20
